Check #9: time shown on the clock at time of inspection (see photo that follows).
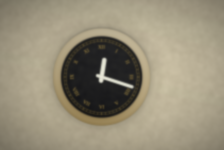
12:18
